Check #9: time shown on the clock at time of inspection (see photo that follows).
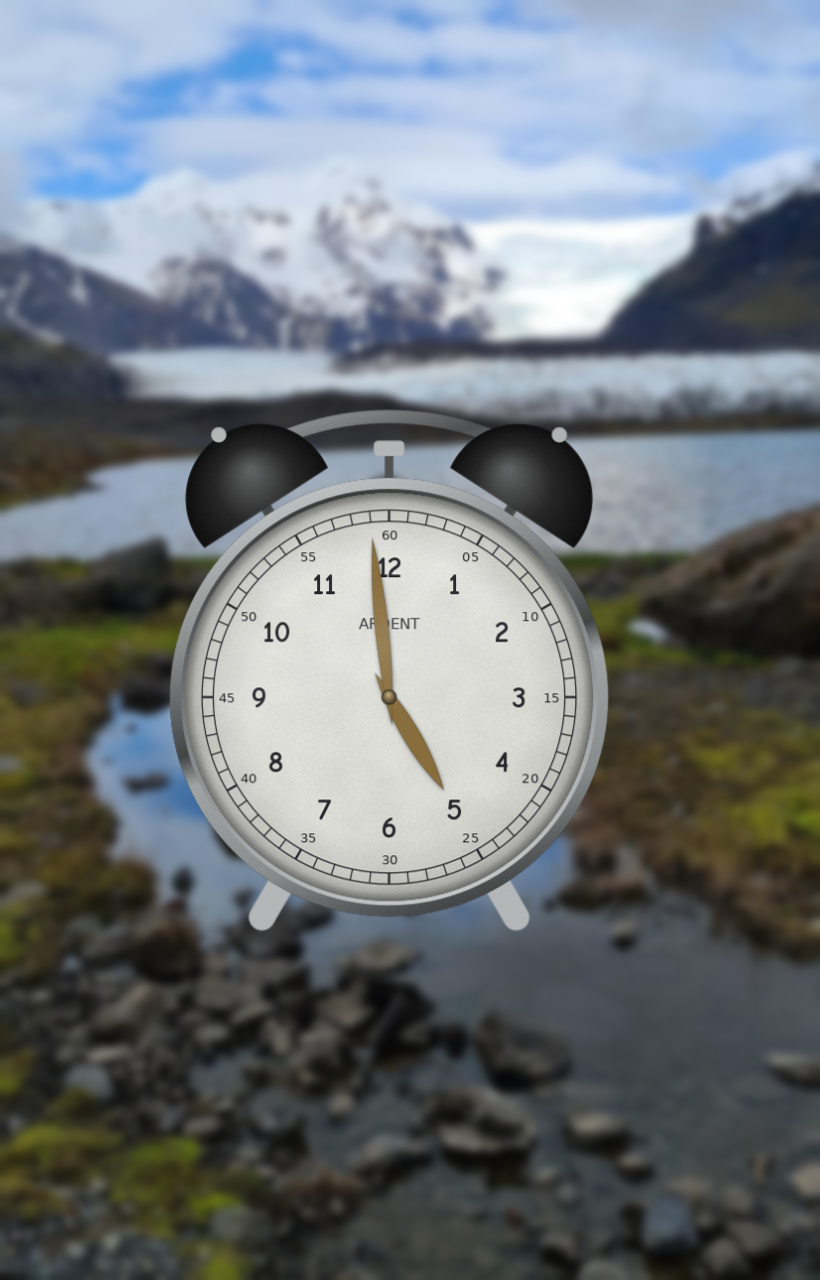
4:59
